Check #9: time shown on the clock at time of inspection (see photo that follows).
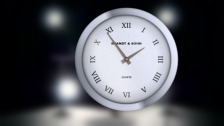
1:54
